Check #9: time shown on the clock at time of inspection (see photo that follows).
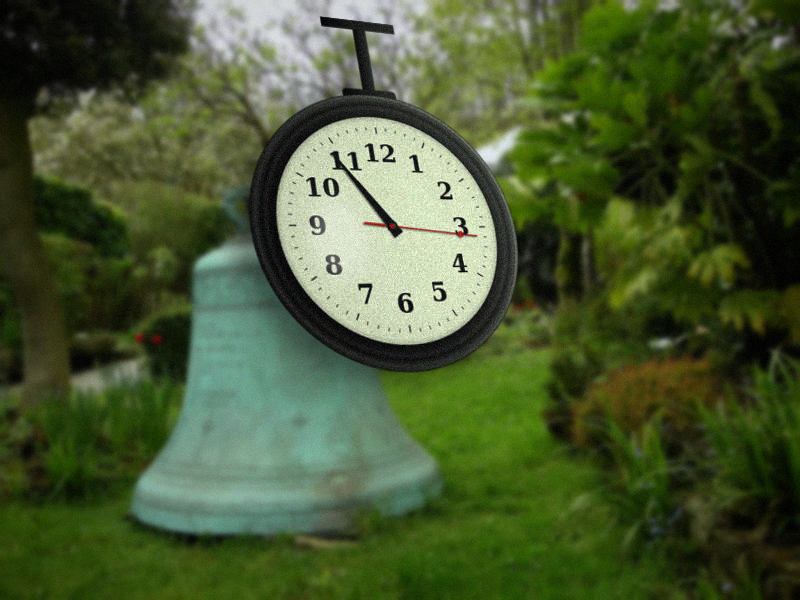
10:54:16
